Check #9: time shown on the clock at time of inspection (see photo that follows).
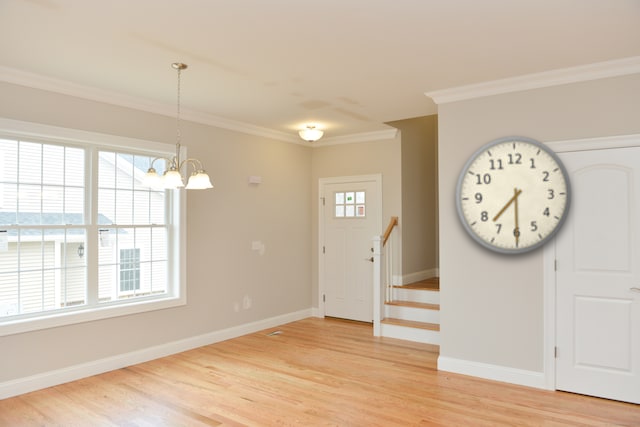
7:30
